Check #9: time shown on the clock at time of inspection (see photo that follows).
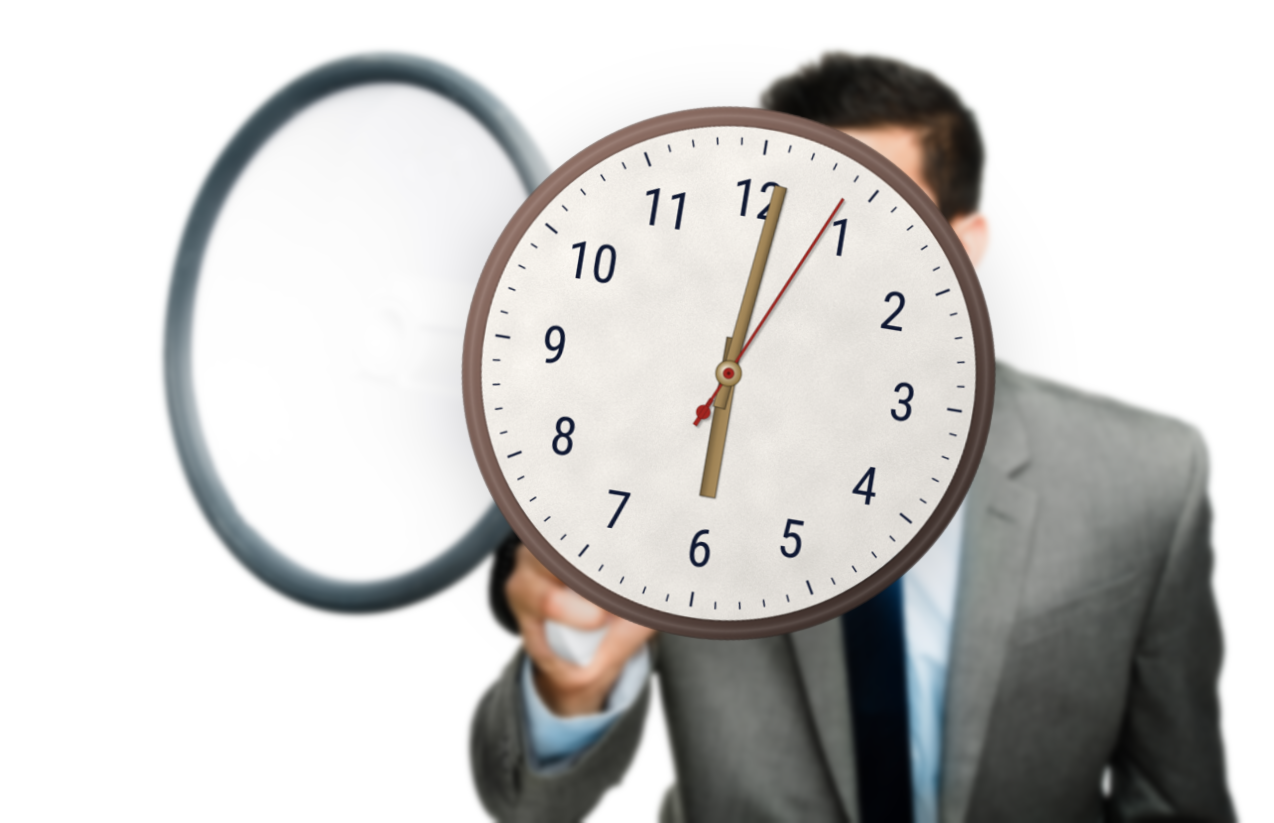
6:01:04
